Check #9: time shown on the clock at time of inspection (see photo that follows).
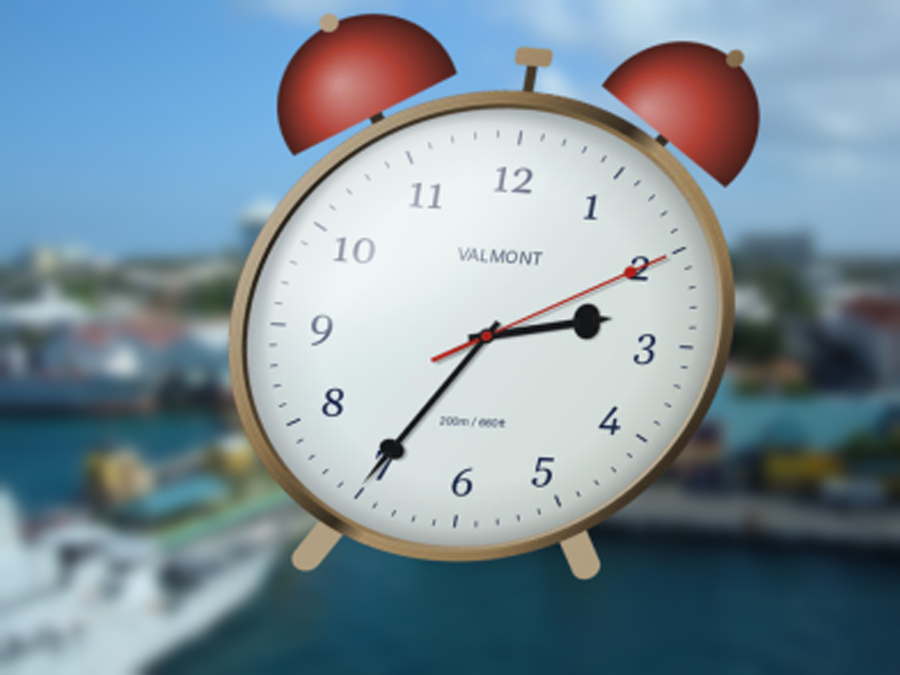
2:35:10
